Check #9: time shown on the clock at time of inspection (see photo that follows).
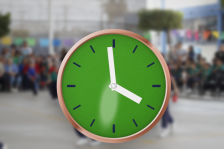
3:59
